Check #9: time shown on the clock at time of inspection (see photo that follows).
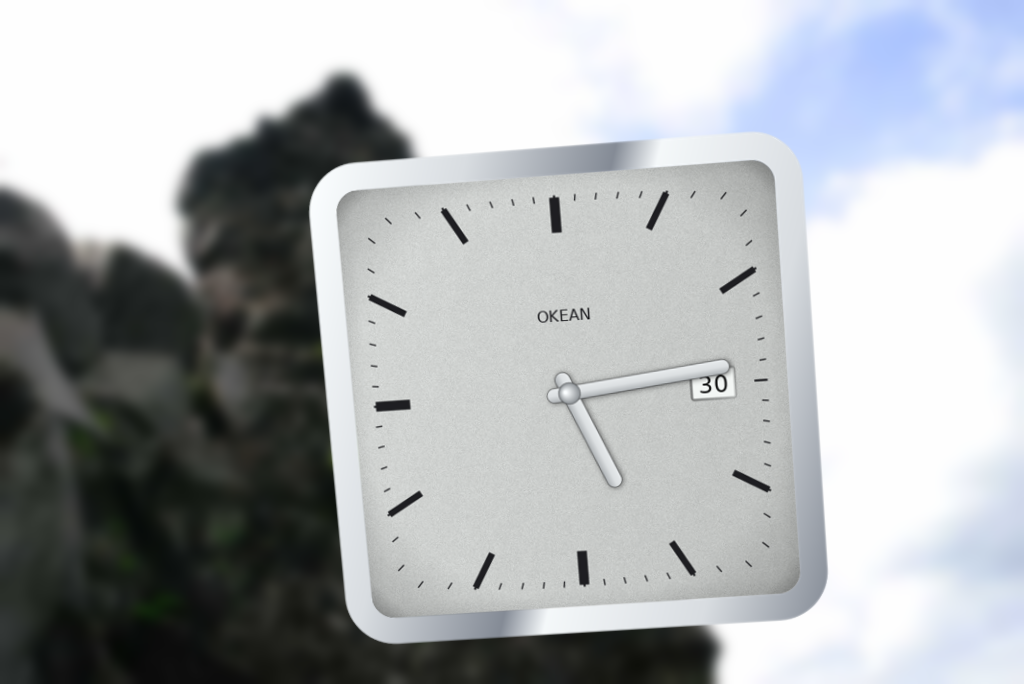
5:14
